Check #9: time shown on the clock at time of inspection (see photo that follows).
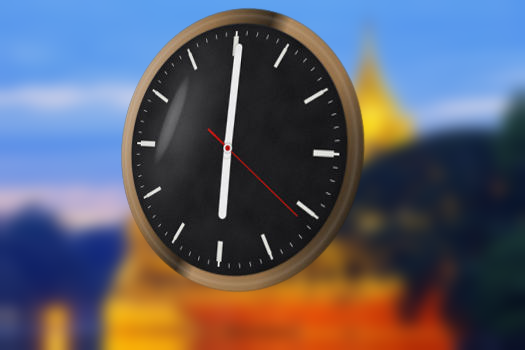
6:00:21
